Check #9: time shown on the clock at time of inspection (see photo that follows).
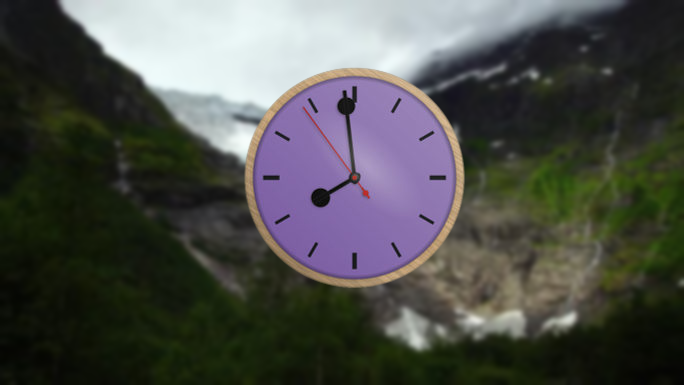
7:58:54
